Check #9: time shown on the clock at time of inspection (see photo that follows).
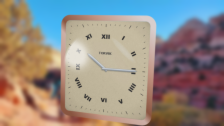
10:15
